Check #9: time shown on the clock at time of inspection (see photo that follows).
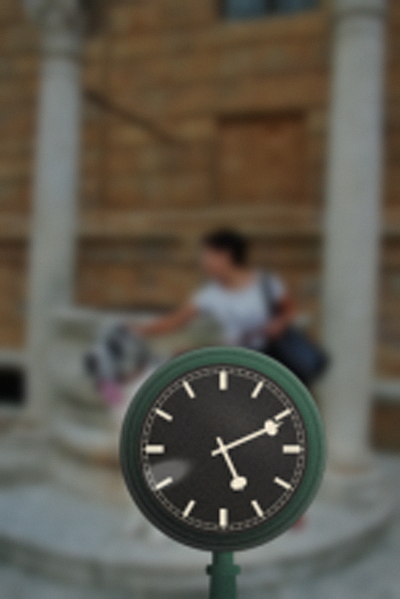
5:11
